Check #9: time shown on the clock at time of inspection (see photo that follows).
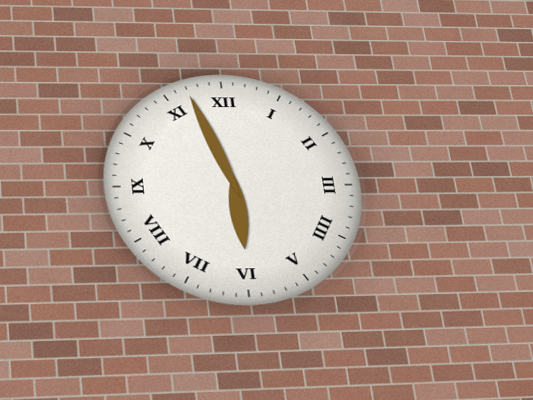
5:57
